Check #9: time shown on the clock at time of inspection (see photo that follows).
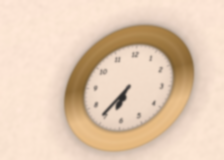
6:36
